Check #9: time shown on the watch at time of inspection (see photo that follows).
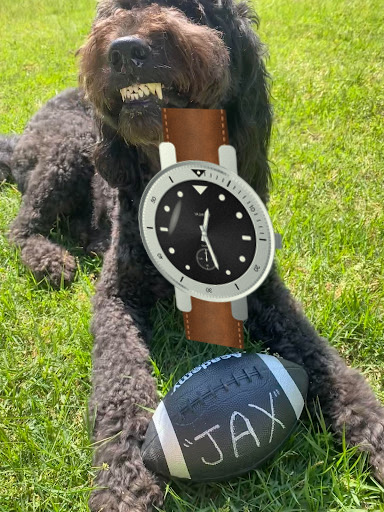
12:27
